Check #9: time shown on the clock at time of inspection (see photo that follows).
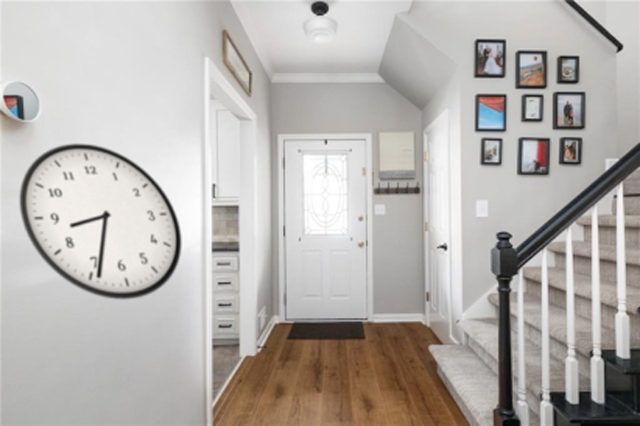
8:34
